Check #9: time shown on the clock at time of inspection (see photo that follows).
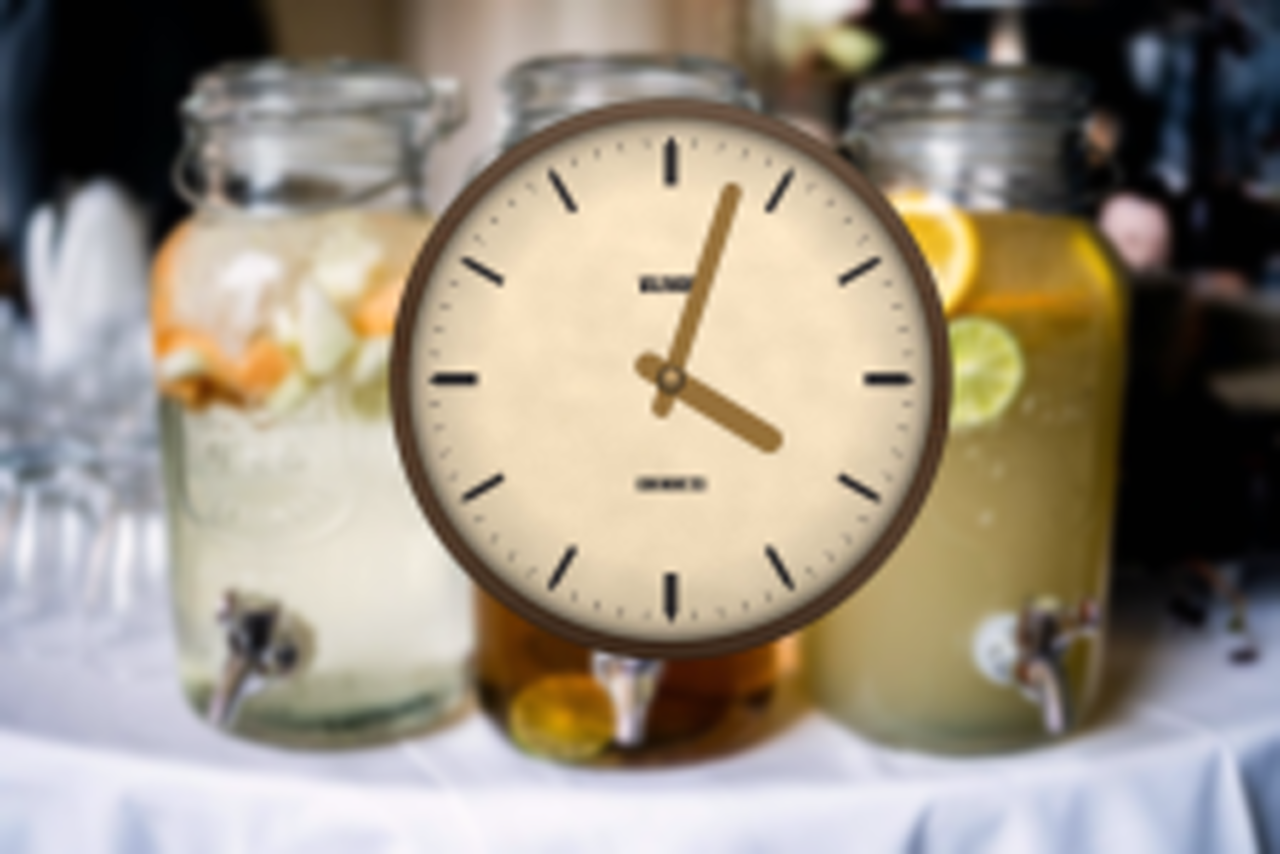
4:03
